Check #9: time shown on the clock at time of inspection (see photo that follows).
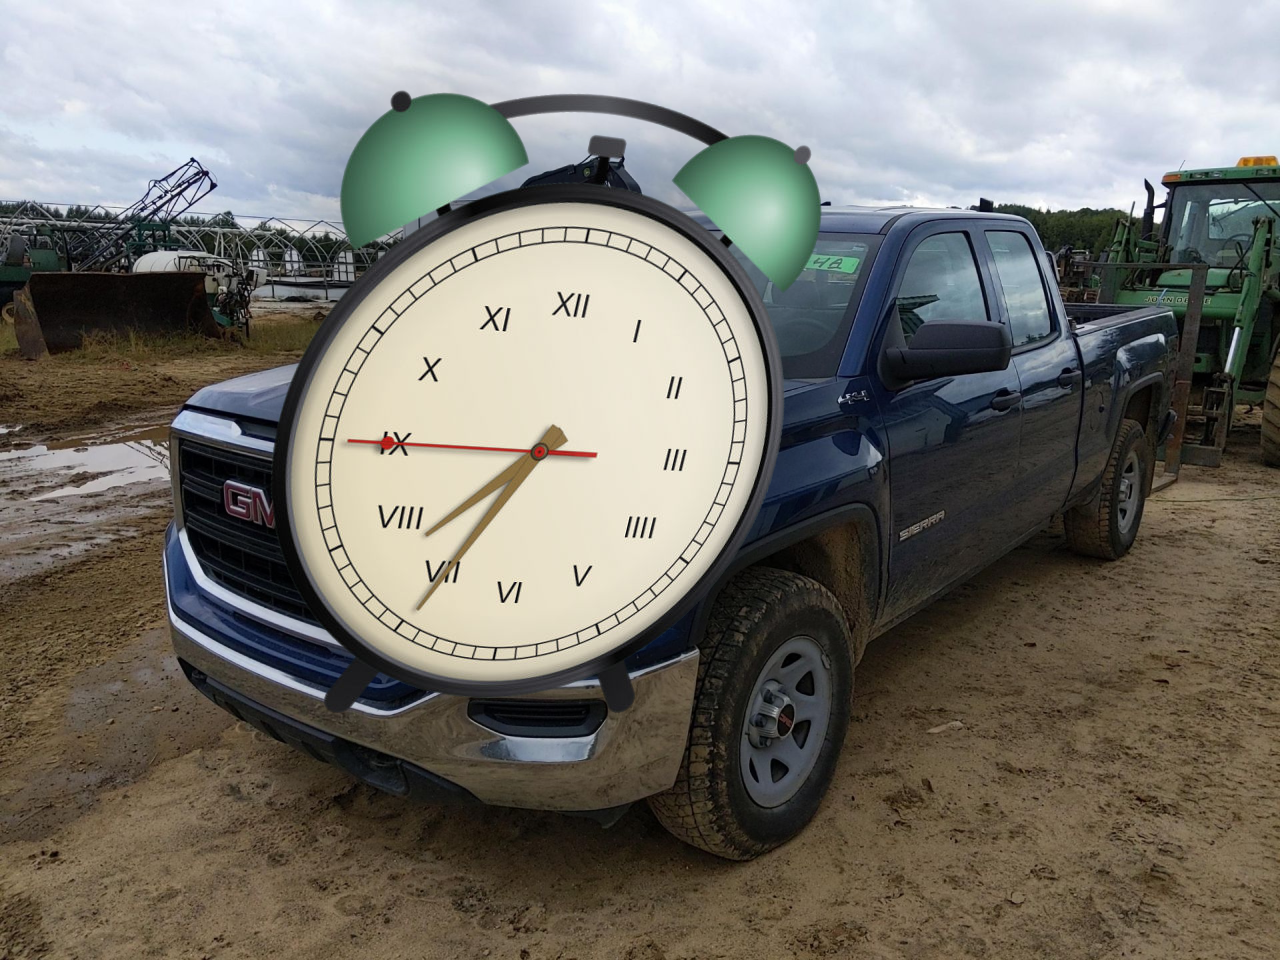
7:34:45
